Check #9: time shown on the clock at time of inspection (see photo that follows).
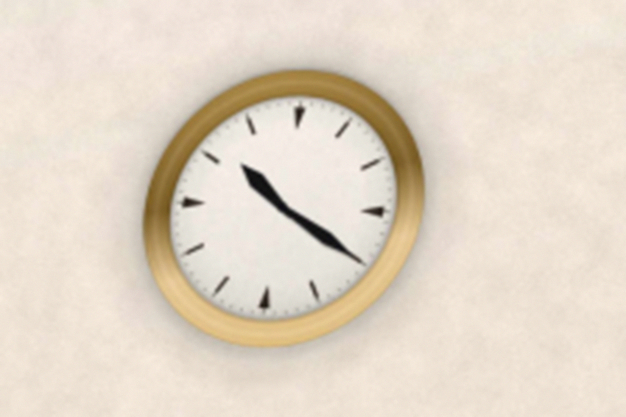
10:20
